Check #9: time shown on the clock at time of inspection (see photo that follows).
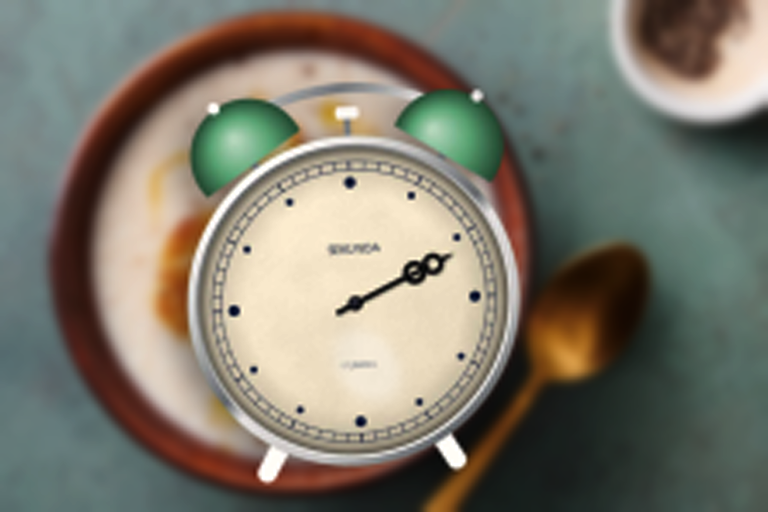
2:11
